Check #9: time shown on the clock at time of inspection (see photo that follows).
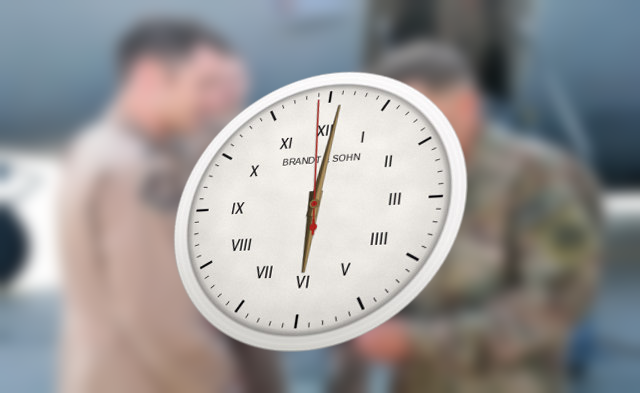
6:00:59
